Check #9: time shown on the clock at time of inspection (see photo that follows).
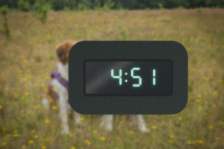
4:51
